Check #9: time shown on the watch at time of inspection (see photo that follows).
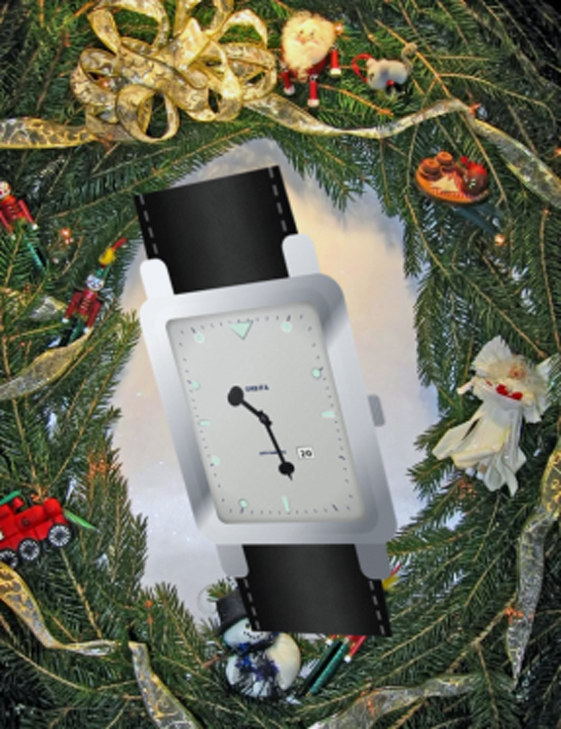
10:28
